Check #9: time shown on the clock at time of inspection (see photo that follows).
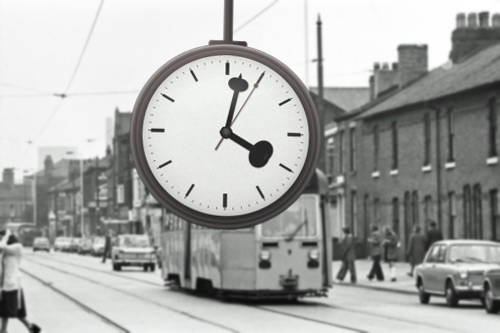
4:02:05
